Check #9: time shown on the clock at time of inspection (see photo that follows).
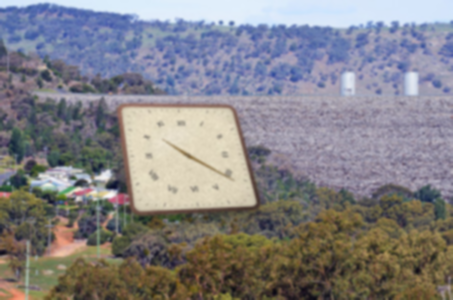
10:21
